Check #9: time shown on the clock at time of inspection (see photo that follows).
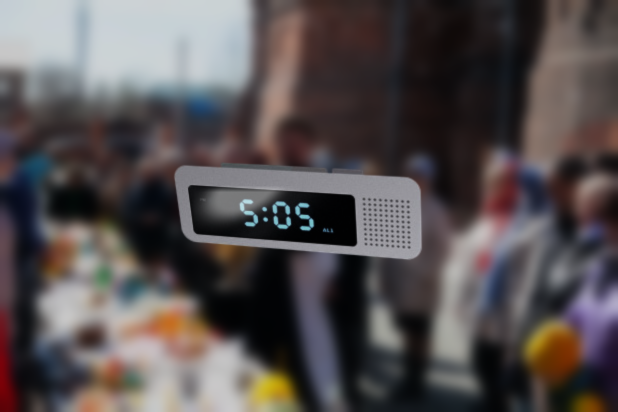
5:05
